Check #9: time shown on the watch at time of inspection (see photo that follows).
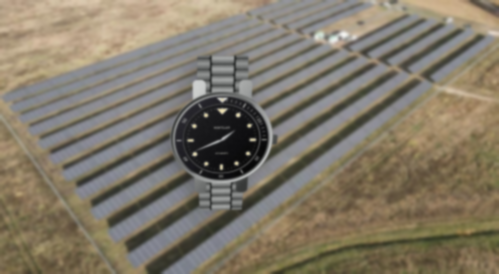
1:41
